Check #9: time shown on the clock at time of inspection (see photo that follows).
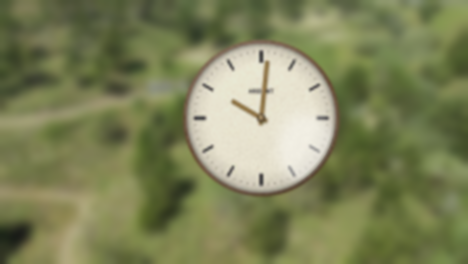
10:01
